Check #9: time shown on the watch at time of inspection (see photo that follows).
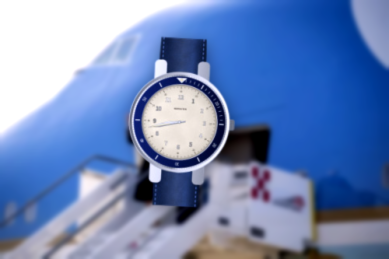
8:43
